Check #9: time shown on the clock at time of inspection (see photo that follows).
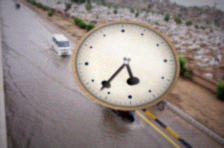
5:37
